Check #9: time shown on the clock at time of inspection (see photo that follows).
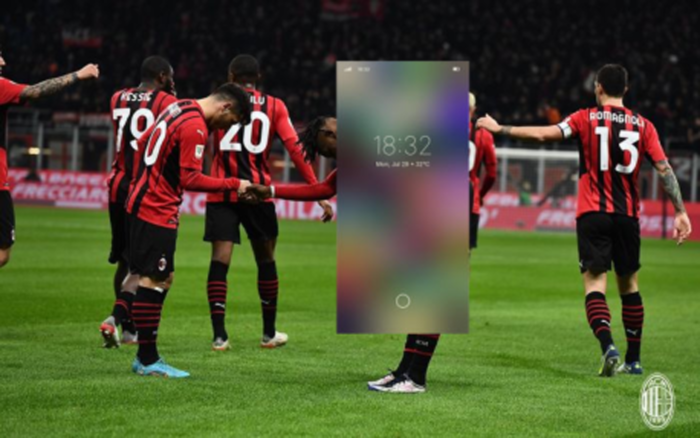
18:32
